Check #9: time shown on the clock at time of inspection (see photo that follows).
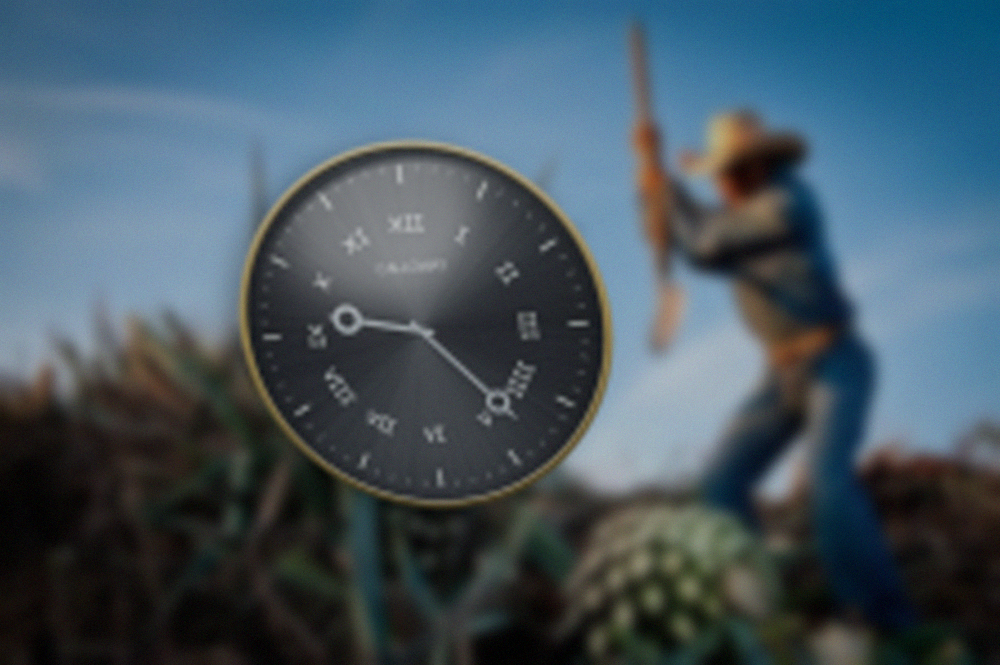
9:23
